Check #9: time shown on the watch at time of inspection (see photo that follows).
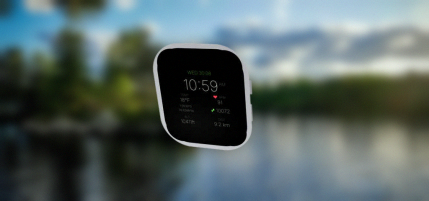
10:59
